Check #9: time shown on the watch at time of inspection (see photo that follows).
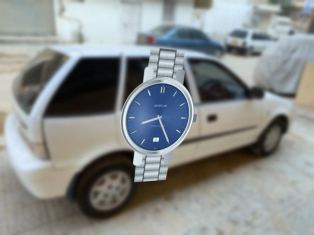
8:25
